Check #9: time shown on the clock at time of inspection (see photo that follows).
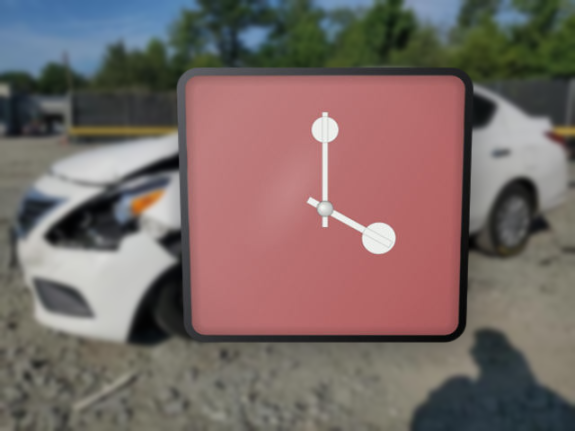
4:00
